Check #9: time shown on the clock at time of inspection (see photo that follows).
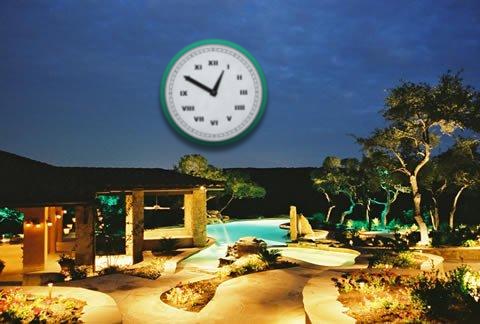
12:50
